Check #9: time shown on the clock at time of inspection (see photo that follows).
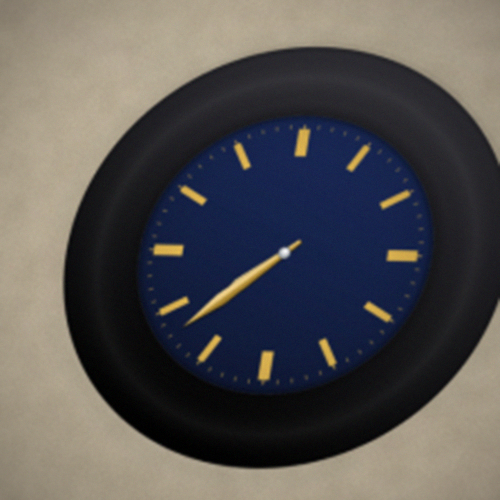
7:38
